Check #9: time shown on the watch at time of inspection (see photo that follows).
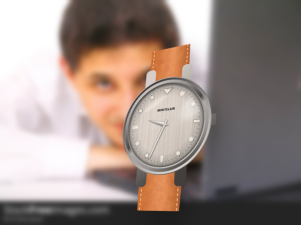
9:34
